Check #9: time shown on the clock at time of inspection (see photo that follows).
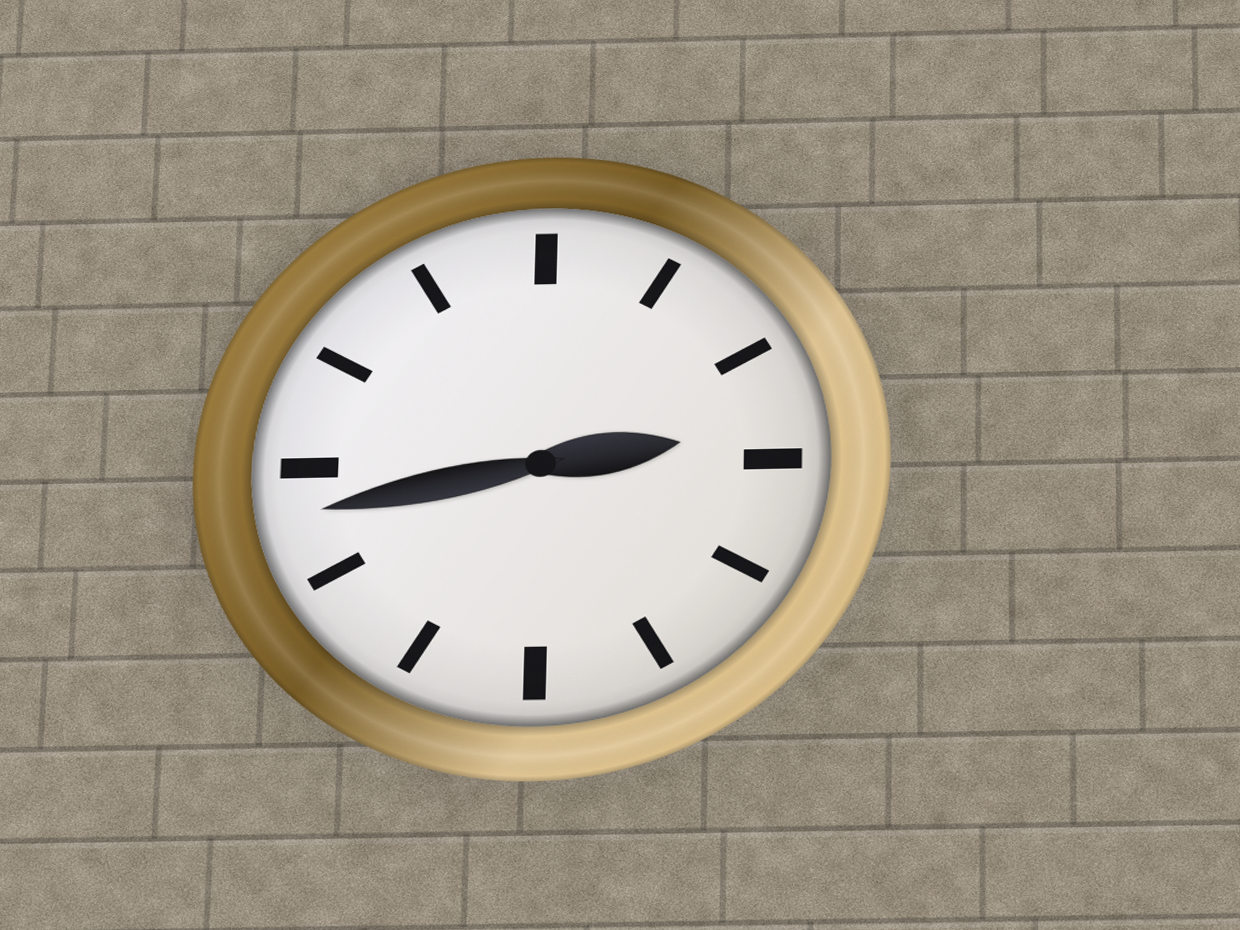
2:43
